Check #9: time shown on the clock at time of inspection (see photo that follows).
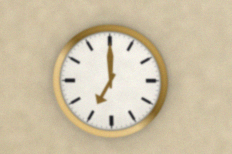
7:00
